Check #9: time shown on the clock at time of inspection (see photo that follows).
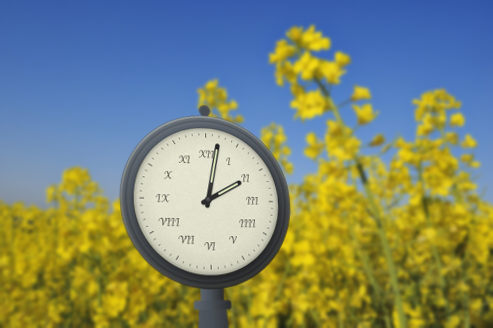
2:02
